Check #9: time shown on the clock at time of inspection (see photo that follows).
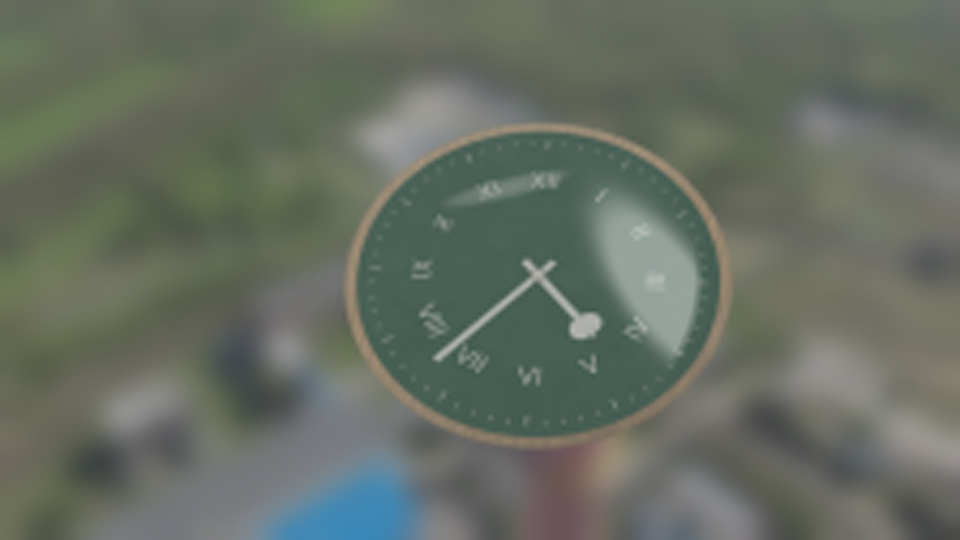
4:37
